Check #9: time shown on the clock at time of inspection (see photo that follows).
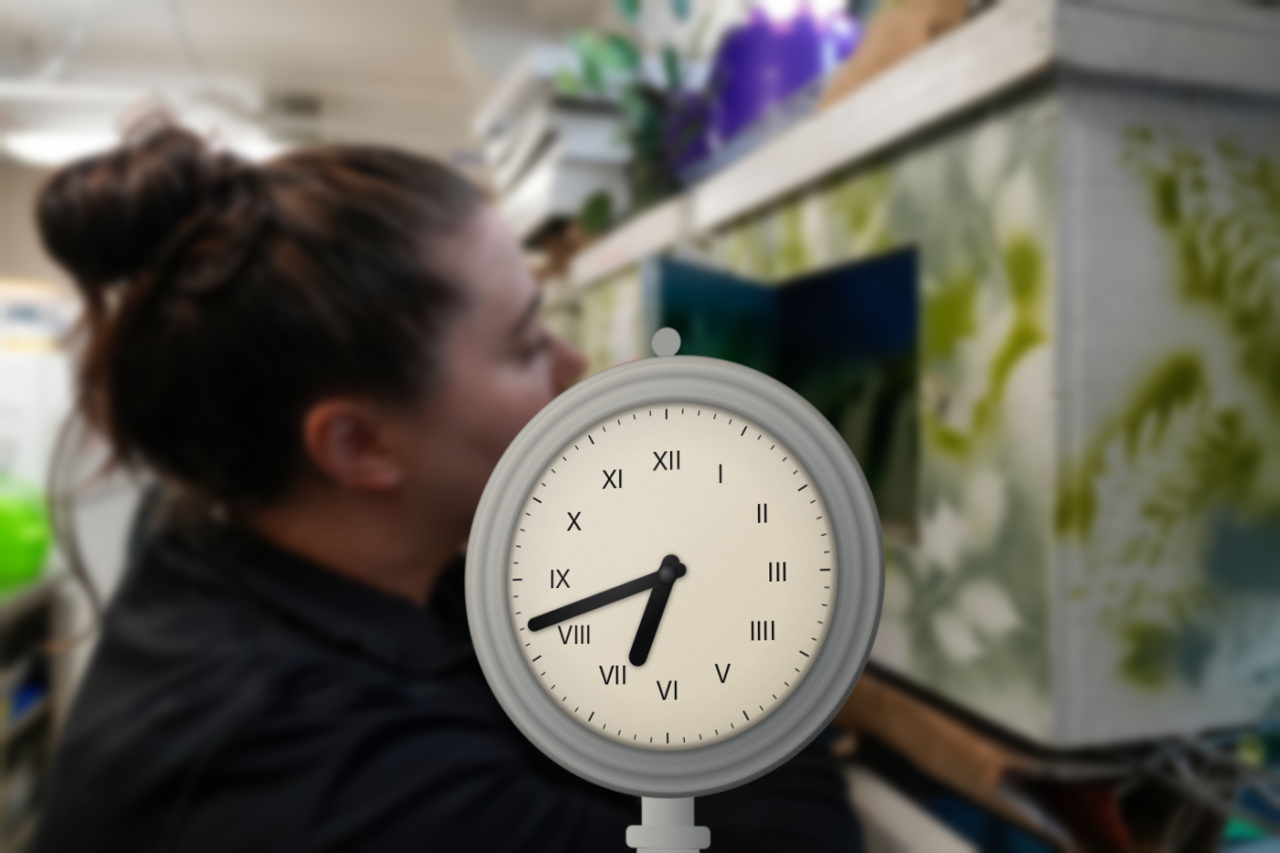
6:42
